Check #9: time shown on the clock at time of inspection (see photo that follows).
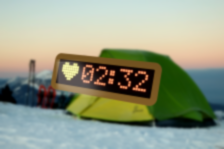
2:32
